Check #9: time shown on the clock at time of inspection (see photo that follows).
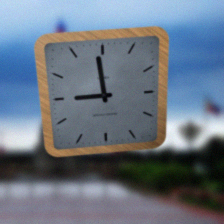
8:59
